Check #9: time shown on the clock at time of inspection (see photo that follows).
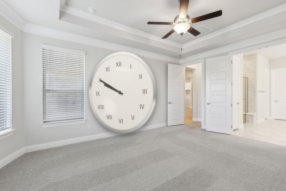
9:50
